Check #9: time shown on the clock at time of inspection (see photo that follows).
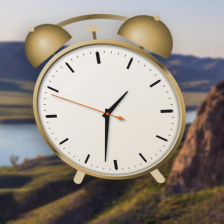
1:31:49
